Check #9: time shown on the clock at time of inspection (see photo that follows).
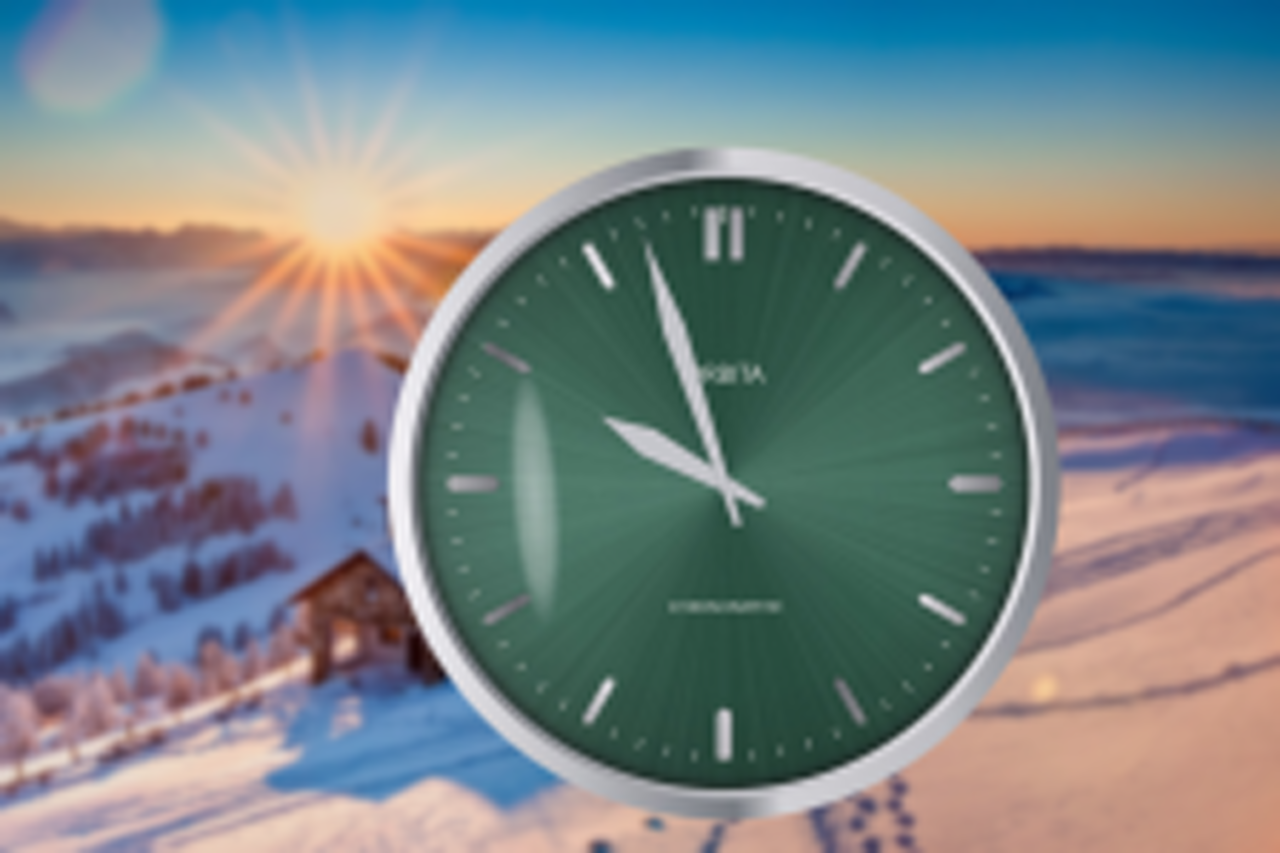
9:57
